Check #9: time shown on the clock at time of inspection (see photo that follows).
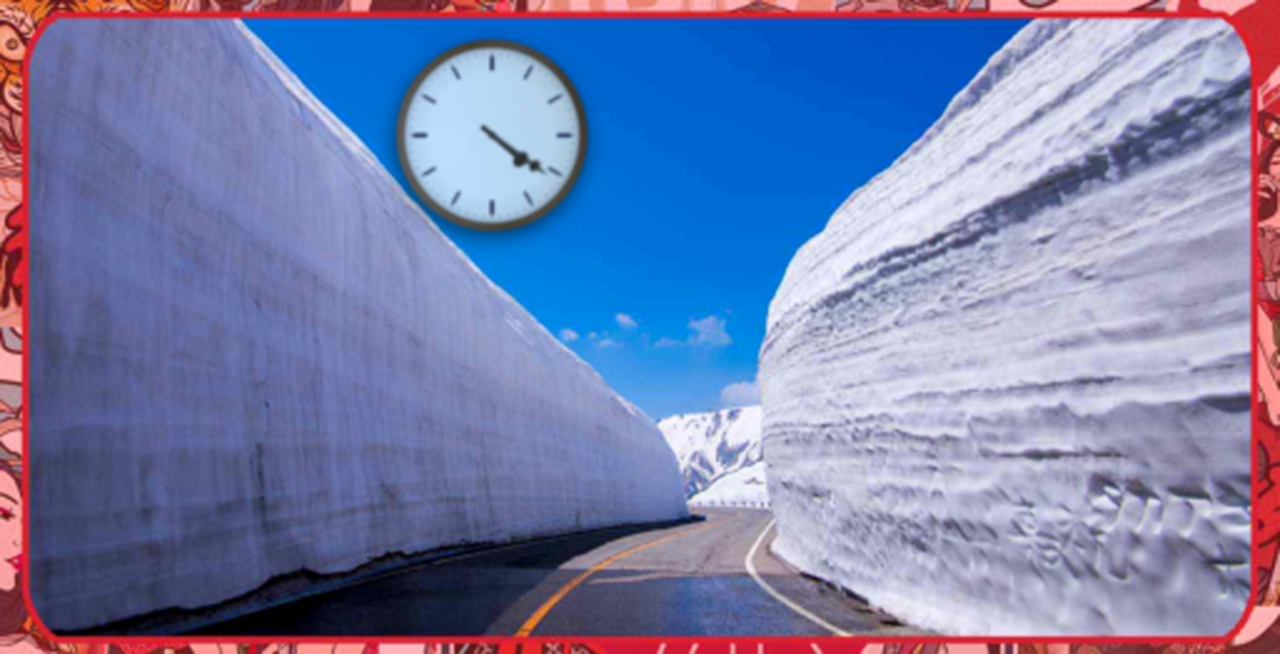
4:21
